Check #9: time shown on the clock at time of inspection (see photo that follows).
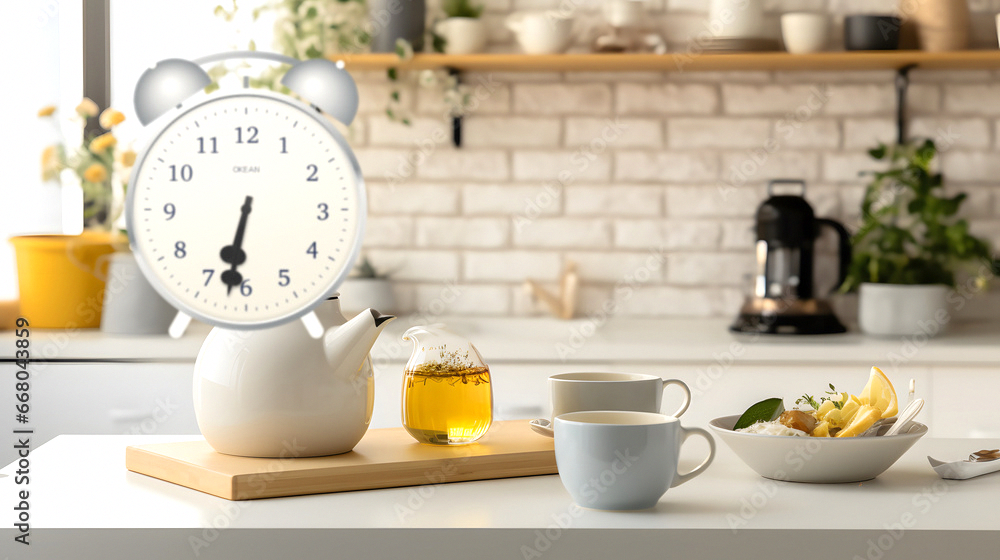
6:32
